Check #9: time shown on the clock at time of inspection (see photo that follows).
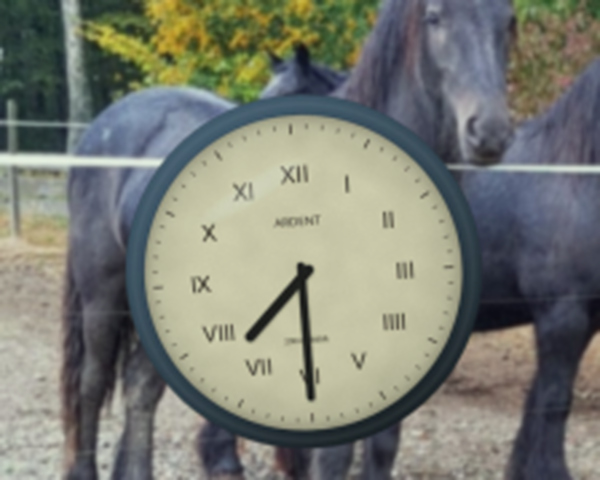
7:30
